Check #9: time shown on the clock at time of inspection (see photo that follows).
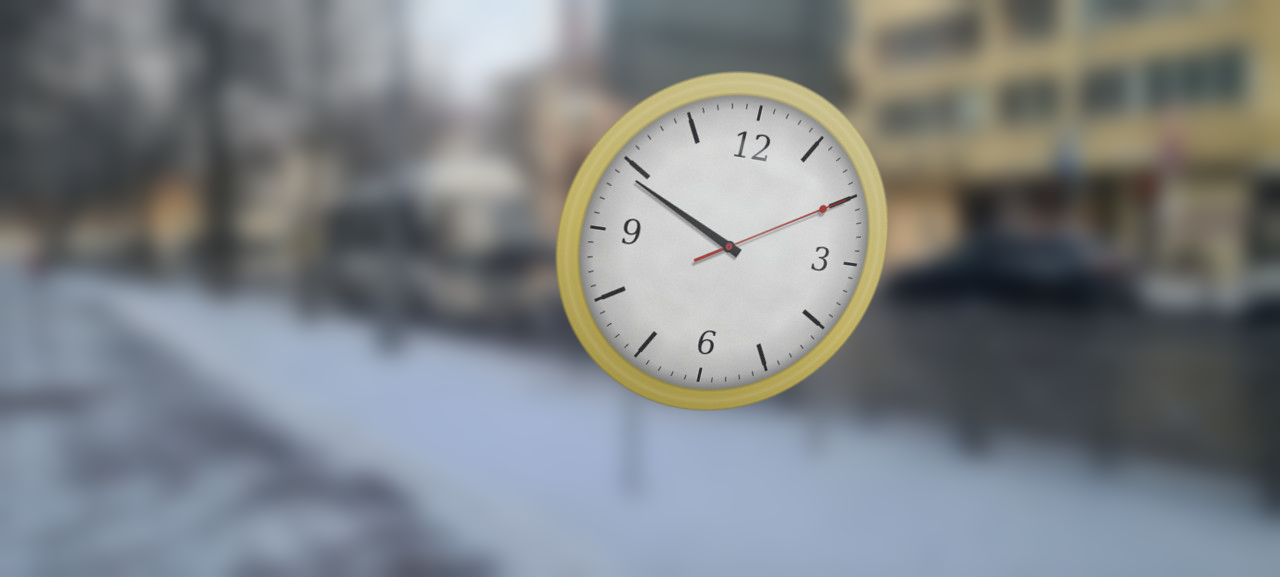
9:49:10
